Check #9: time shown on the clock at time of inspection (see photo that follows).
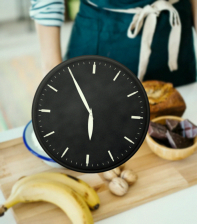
5:55
